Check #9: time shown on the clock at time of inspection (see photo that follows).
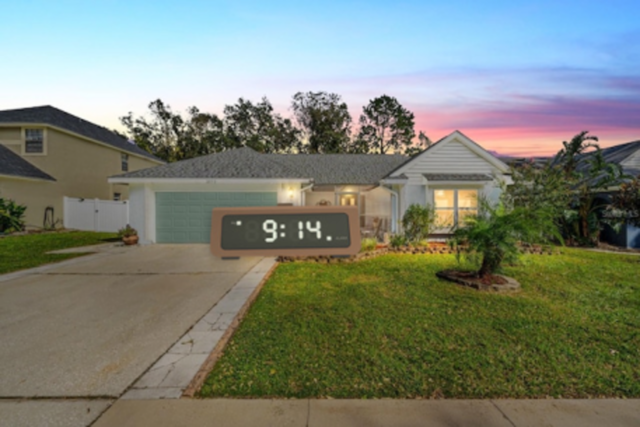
9:14
